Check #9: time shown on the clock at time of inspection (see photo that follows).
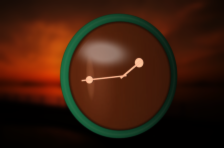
1:44
